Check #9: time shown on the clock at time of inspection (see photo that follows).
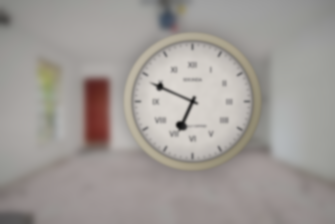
6:49
